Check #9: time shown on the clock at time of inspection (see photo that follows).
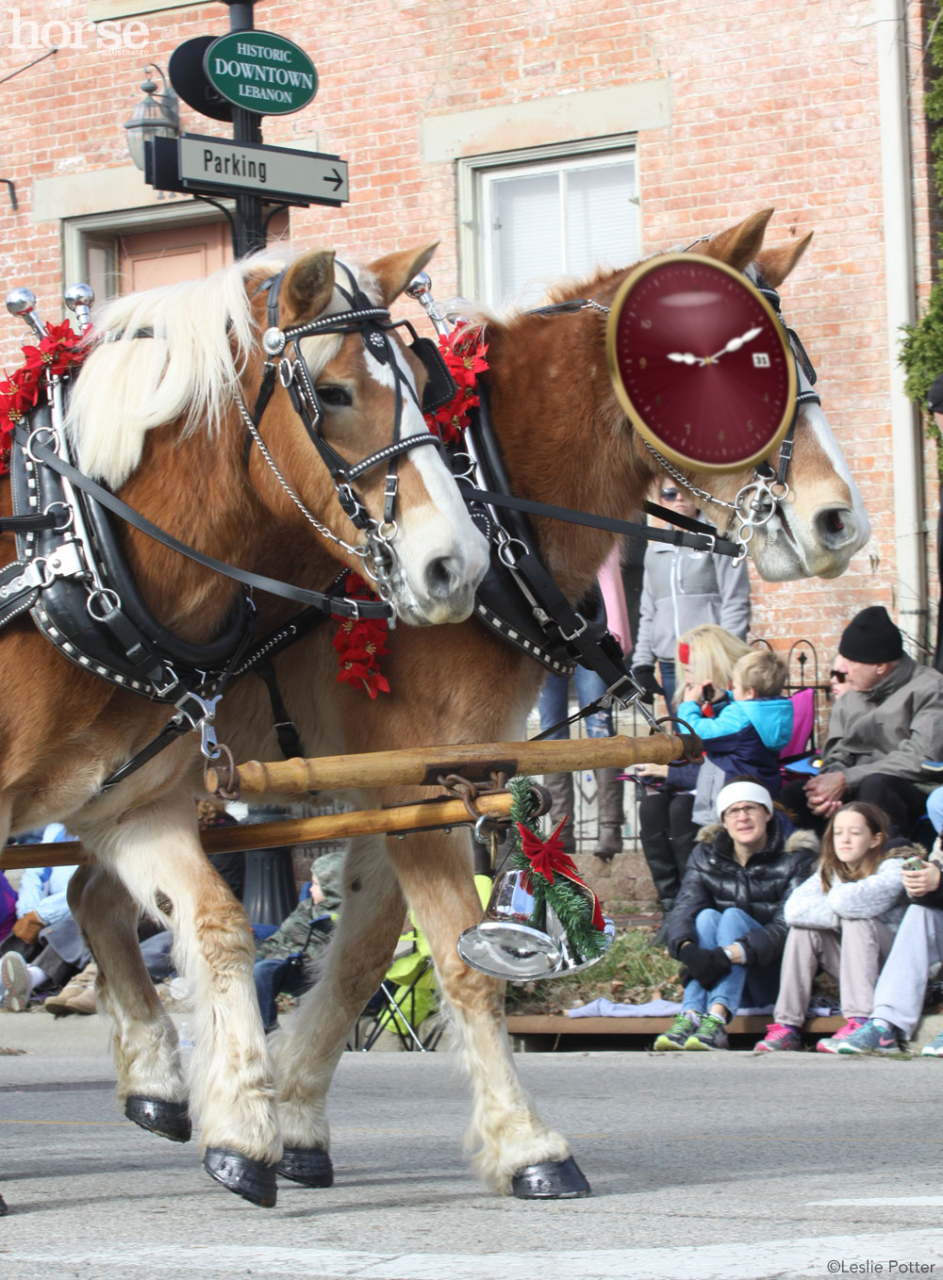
9:11
